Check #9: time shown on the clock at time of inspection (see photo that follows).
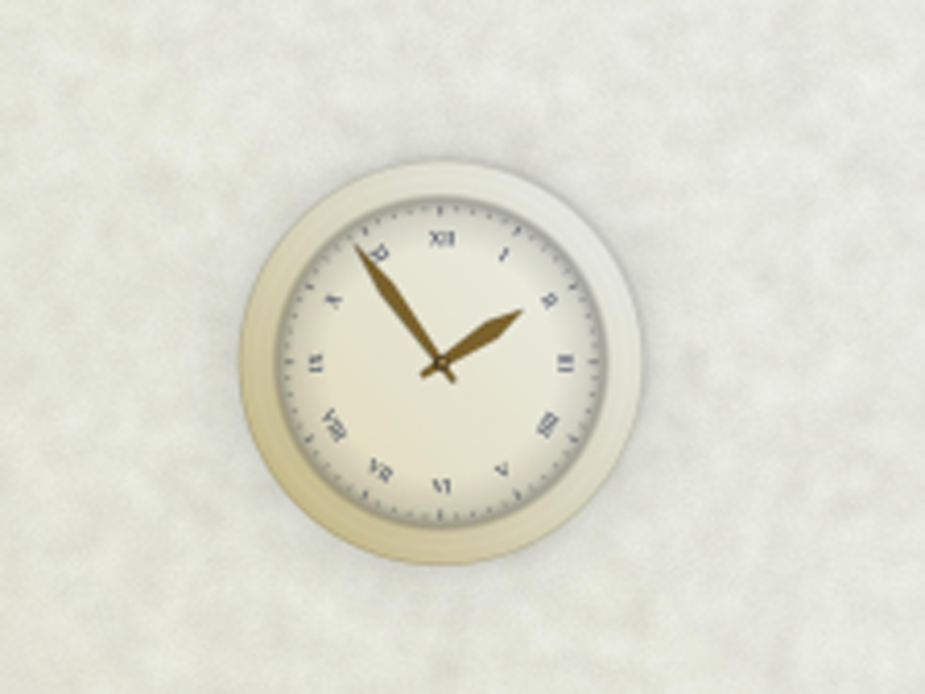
1:54
